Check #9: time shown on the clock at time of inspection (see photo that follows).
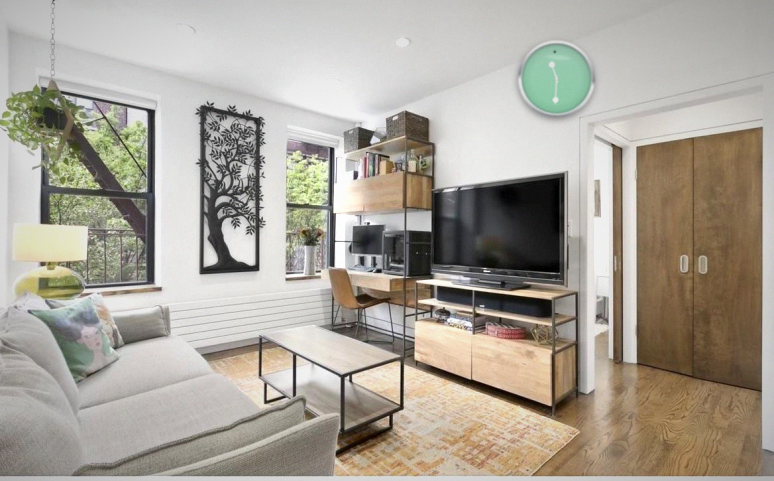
11:31
